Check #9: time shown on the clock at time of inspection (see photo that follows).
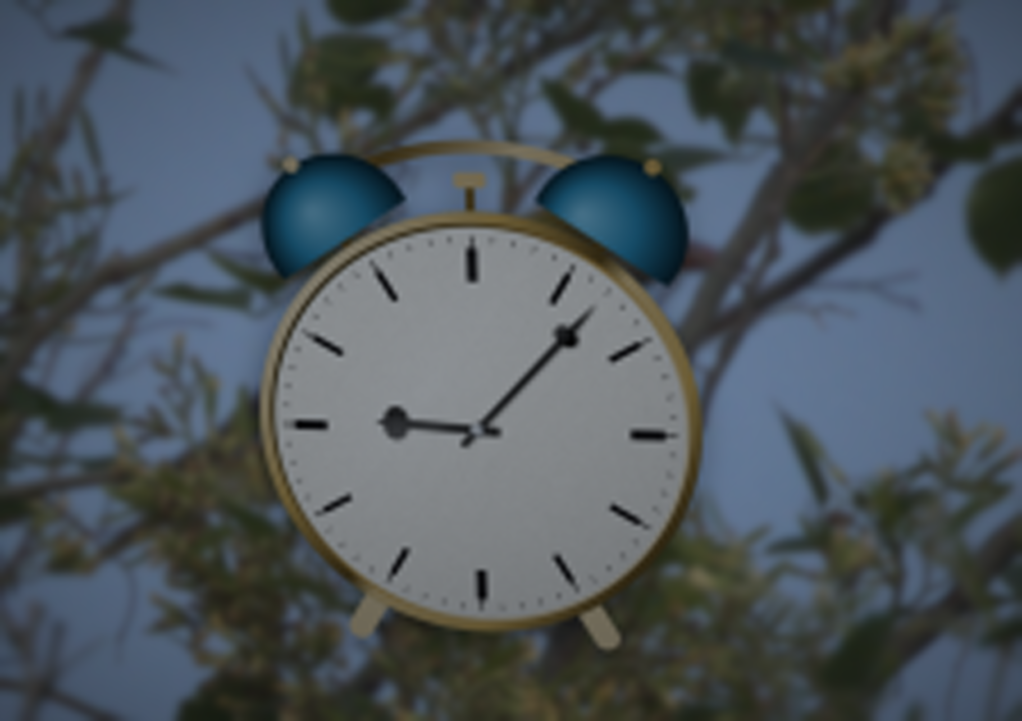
9:07
